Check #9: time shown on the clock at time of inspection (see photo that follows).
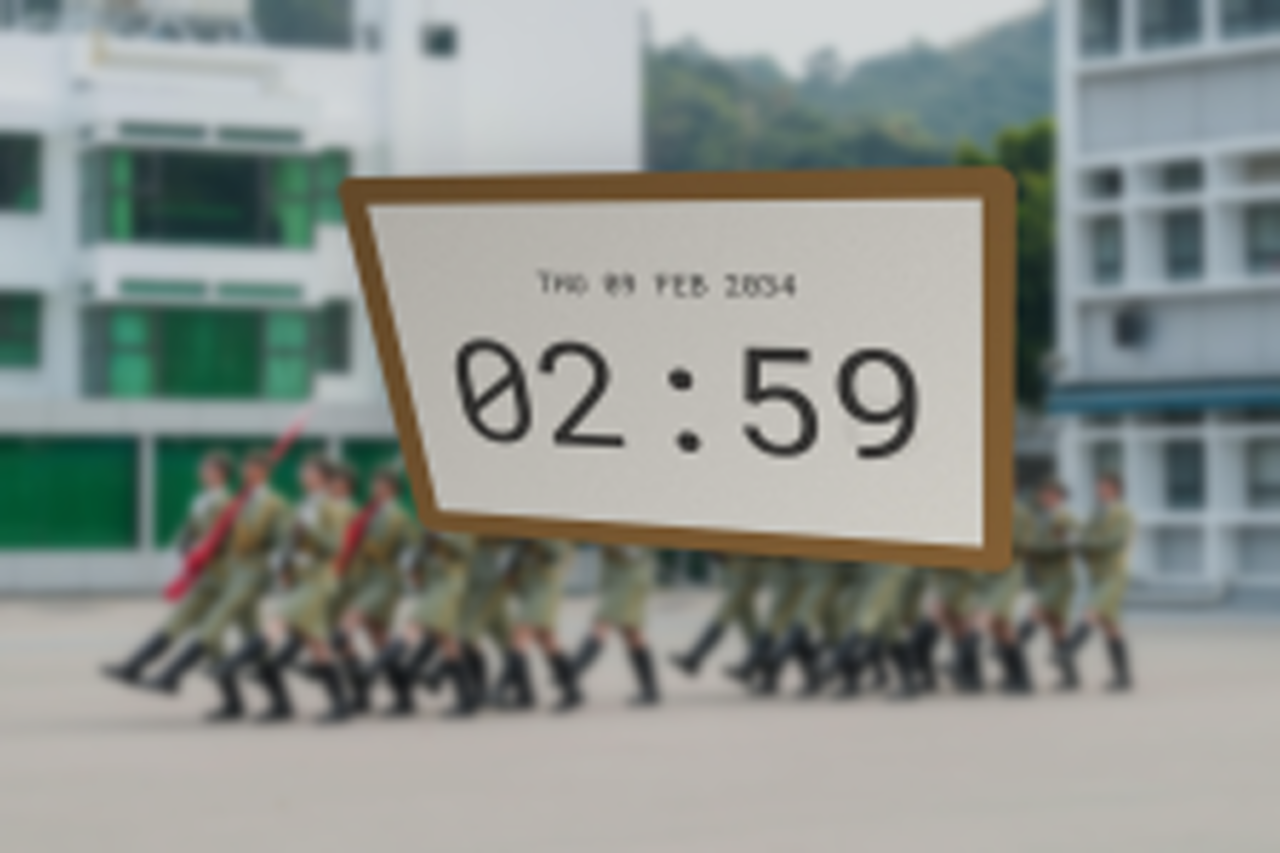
2:59
